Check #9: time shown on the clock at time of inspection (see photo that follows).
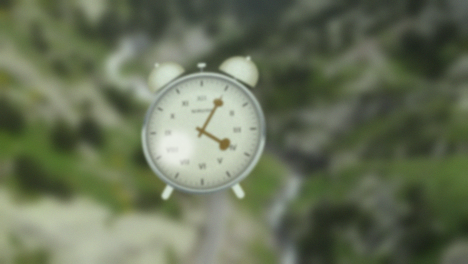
4:05
